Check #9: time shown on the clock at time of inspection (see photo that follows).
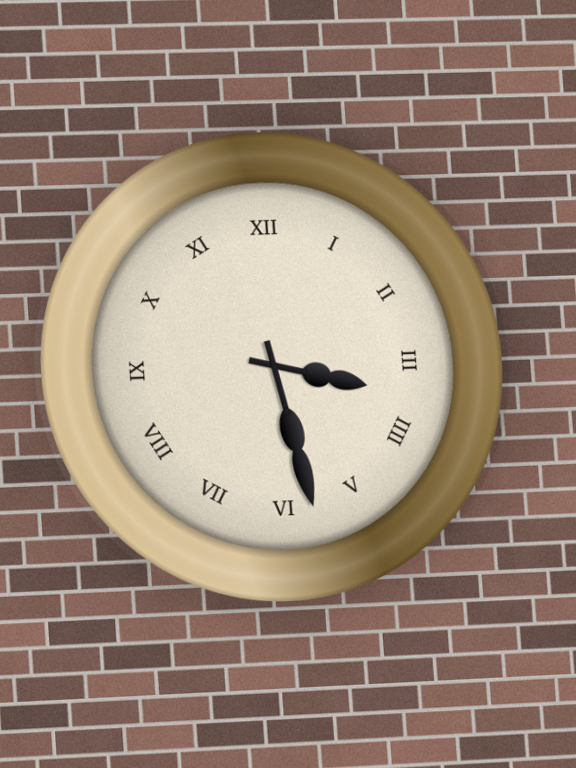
3:28
